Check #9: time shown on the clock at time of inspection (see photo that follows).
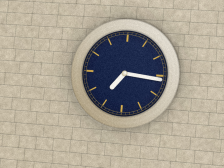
7:16
